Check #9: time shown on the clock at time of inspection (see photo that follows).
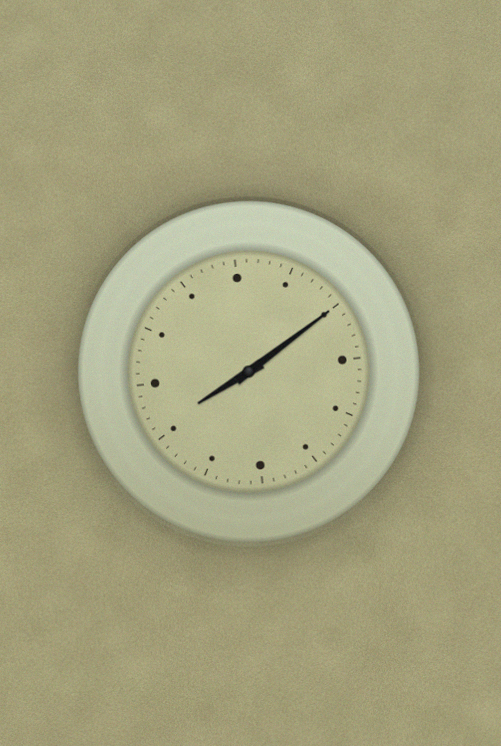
8:10
